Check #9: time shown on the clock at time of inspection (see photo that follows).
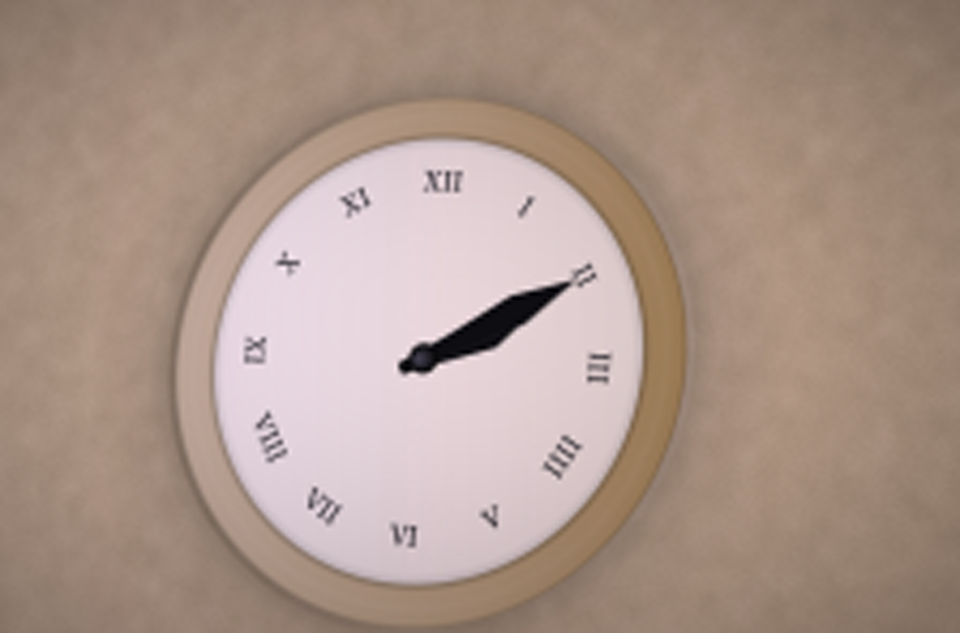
2:10
